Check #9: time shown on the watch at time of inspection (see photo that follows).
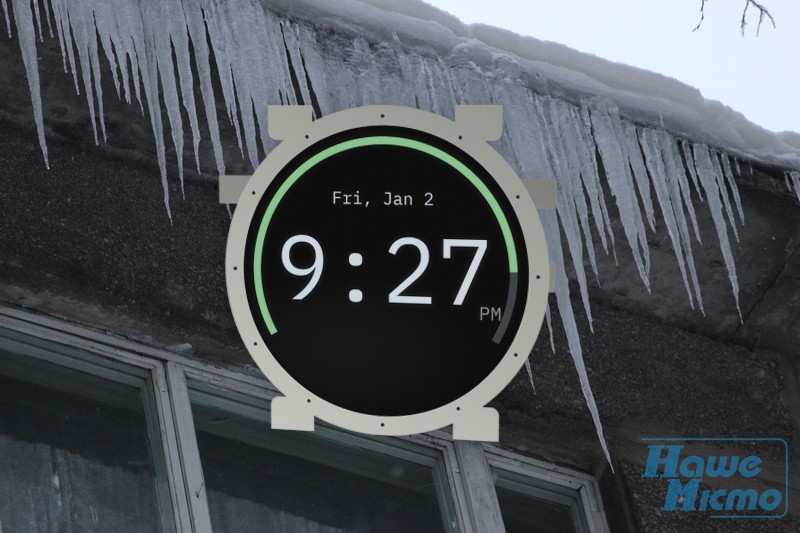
9:27
